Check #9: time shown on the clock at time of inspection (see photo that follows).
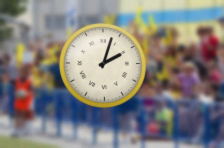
2:03
